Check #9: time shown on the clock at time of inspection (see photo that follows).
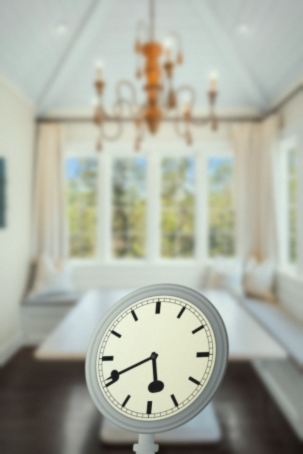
5:41
